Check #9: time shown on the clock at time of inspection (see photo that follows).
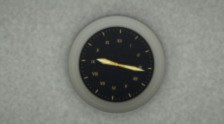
9:16
